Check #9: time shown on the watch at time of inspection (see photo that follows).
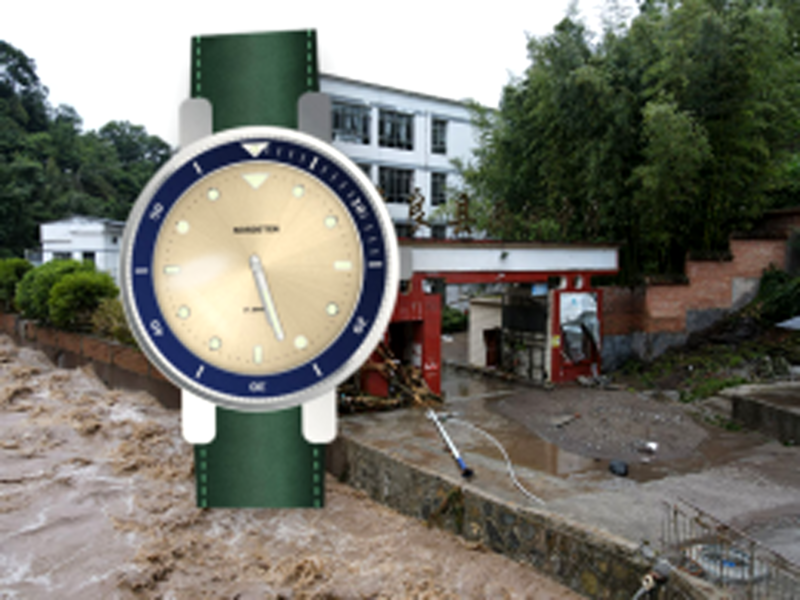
5:27
